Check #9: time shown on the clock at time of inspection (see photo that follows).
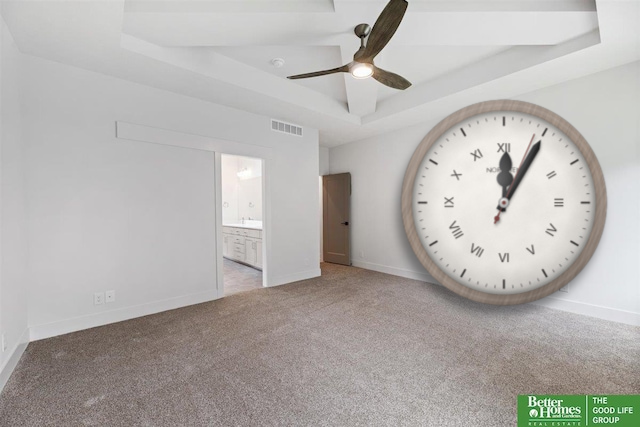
12:05:04
